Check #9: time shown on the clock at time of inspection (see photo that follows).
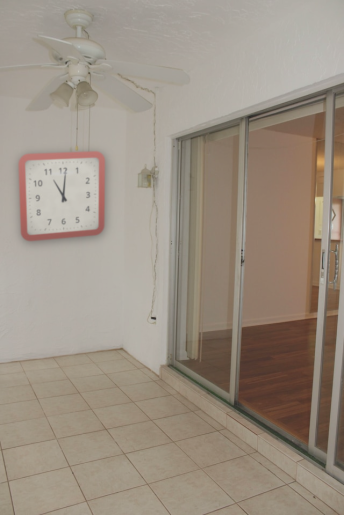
11:01
